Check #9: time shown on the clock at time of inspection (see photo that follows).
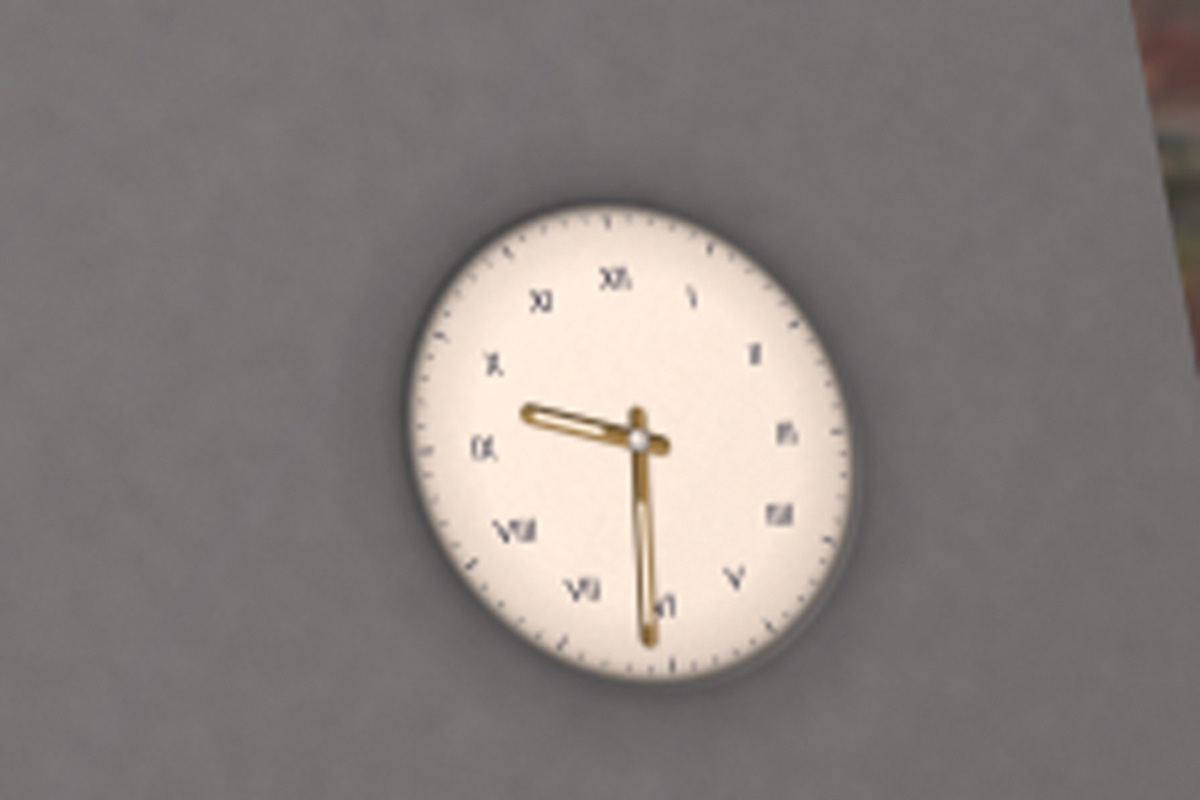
9:31
